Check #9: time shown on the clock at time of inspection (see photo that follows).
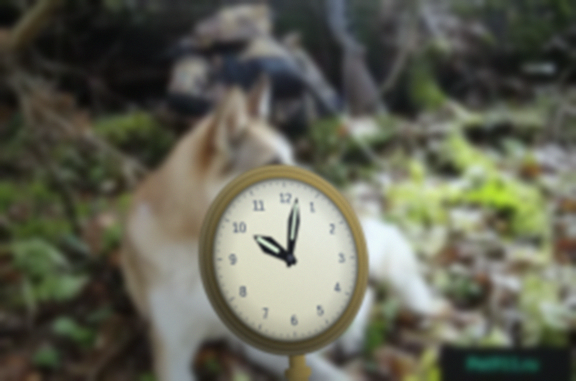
10:02
